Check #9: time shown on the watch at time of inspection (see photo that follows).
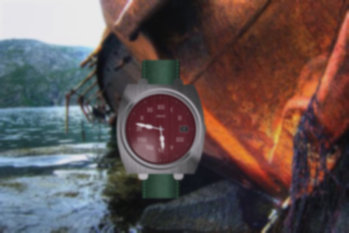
5:47
